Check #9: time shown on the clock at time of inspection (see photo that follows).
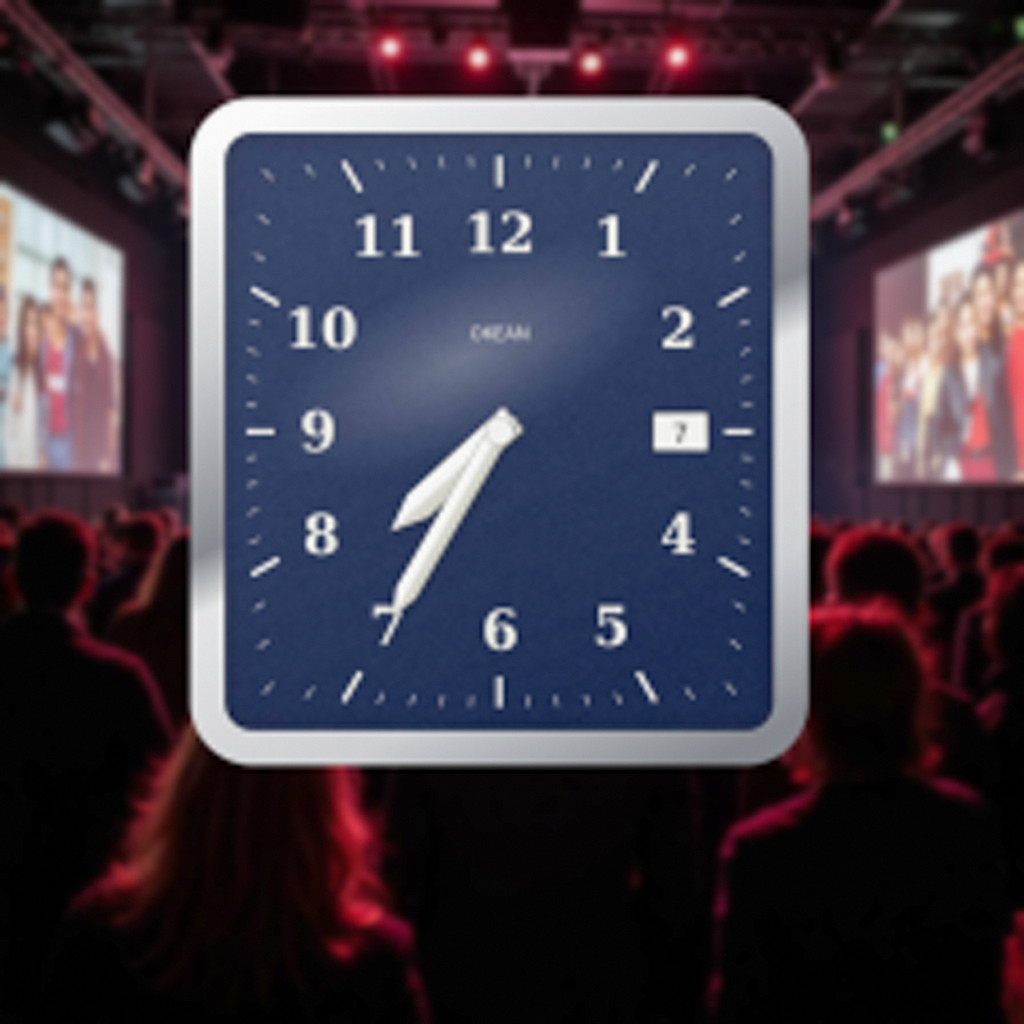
7:35
